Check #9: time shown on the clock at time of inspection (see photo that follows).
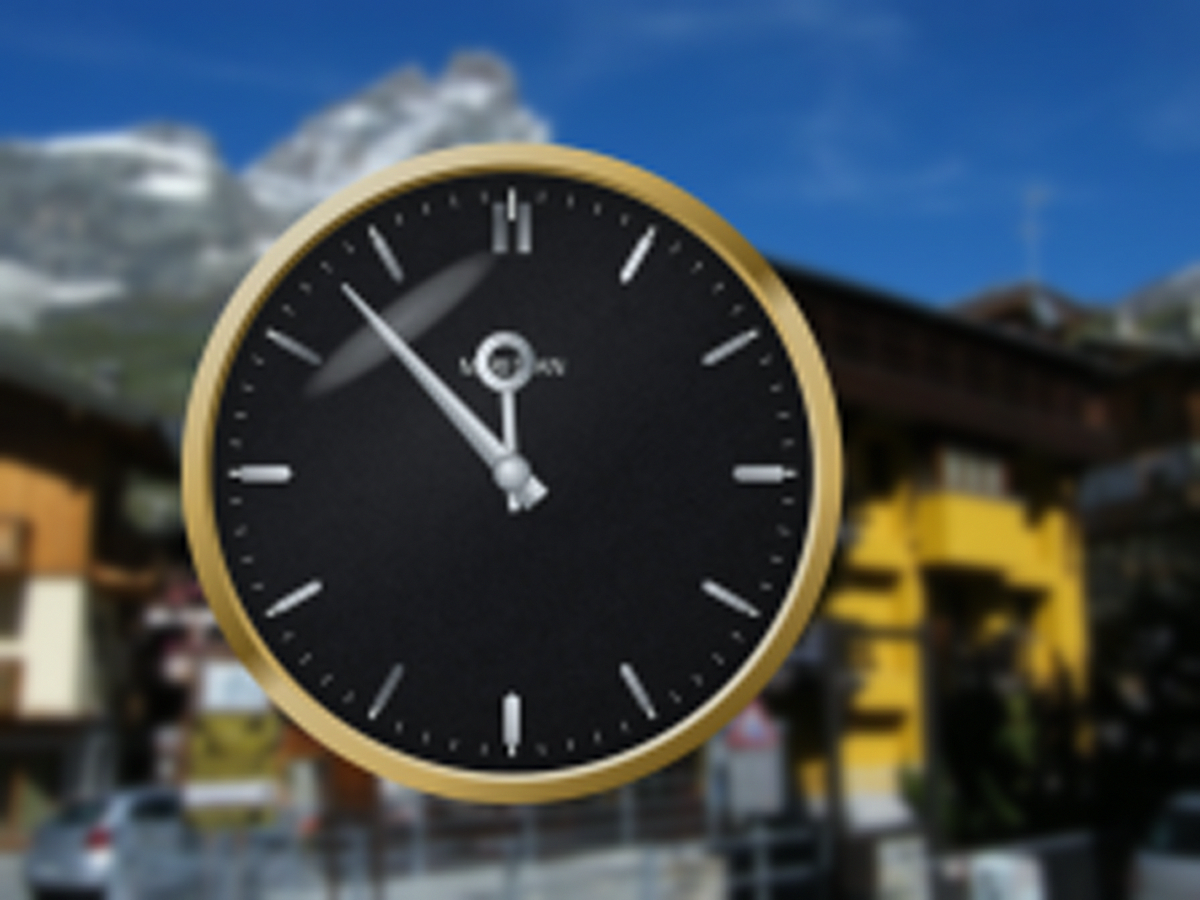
11:53
